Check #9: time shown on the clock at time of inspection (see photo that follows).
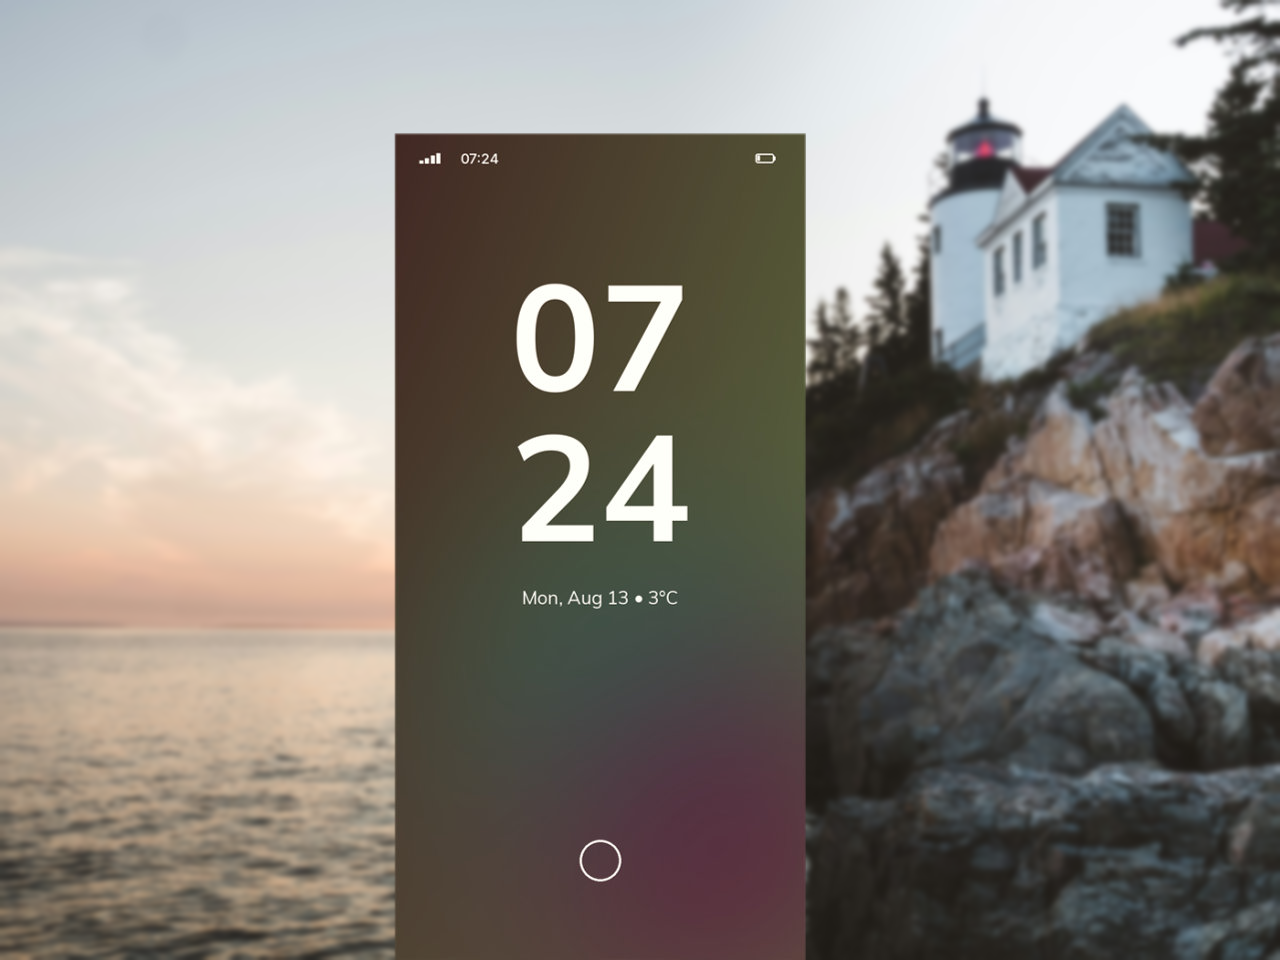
7:24
